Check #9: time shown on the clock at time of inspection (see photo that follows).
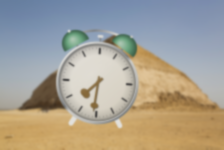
7:31
